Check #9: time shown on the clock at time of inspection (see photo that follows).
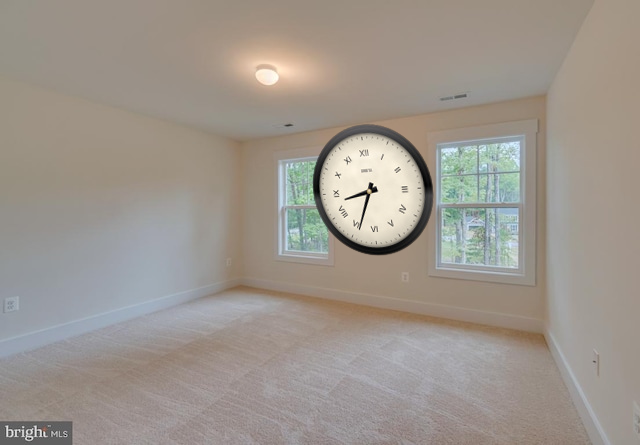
8:34
